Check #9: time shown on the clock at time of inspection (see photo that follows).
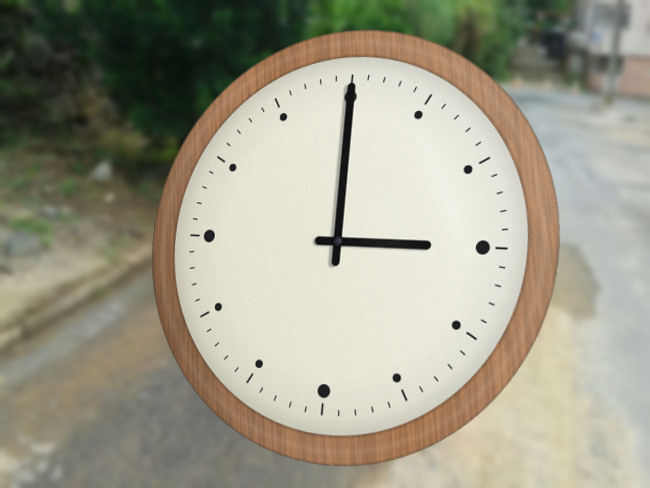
3:00
